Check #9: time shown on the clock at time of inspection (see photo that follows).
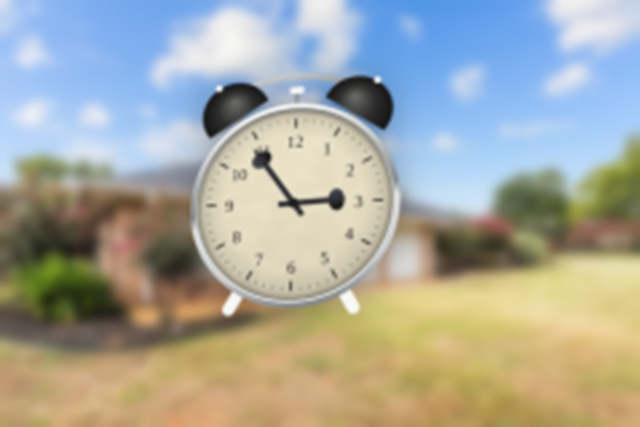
2:54
